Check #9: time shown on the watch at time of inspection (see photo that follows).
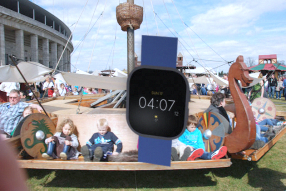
4:07
